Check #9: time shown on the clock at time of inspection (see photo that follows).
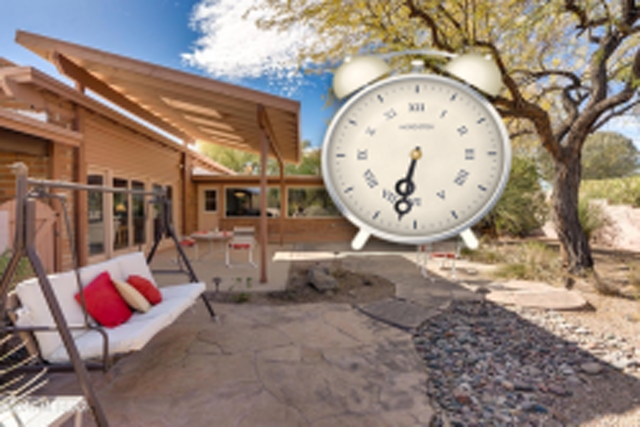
6:32
